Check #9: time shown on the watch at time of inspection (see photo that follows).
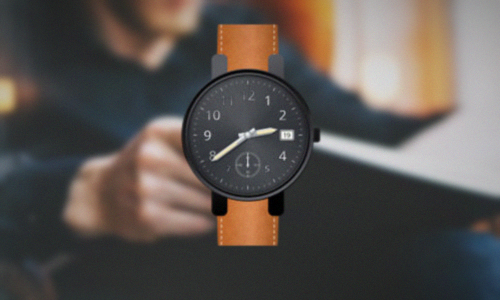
2:39
